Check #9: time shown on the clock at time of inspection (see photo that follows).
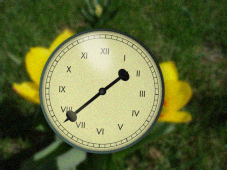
1:38
